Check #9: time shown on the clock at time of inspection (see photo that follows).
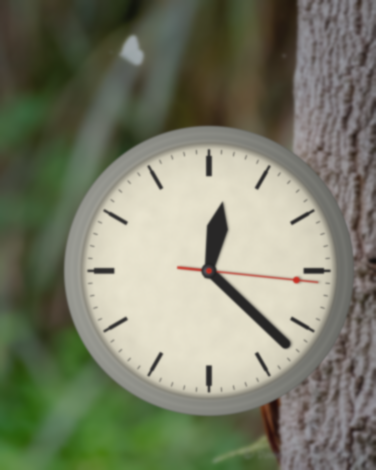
12:22:16
